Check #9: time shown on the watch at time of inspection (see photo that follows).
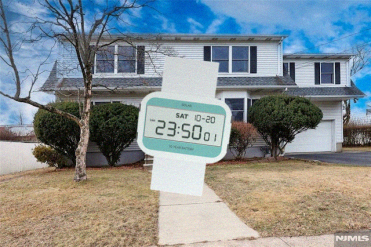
23:50:01
